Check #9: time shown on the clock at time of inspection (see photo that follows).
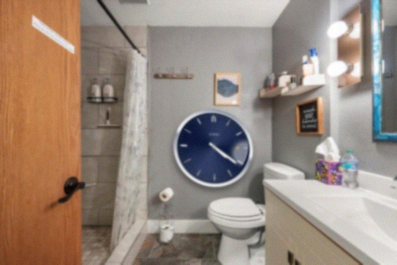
4:21
